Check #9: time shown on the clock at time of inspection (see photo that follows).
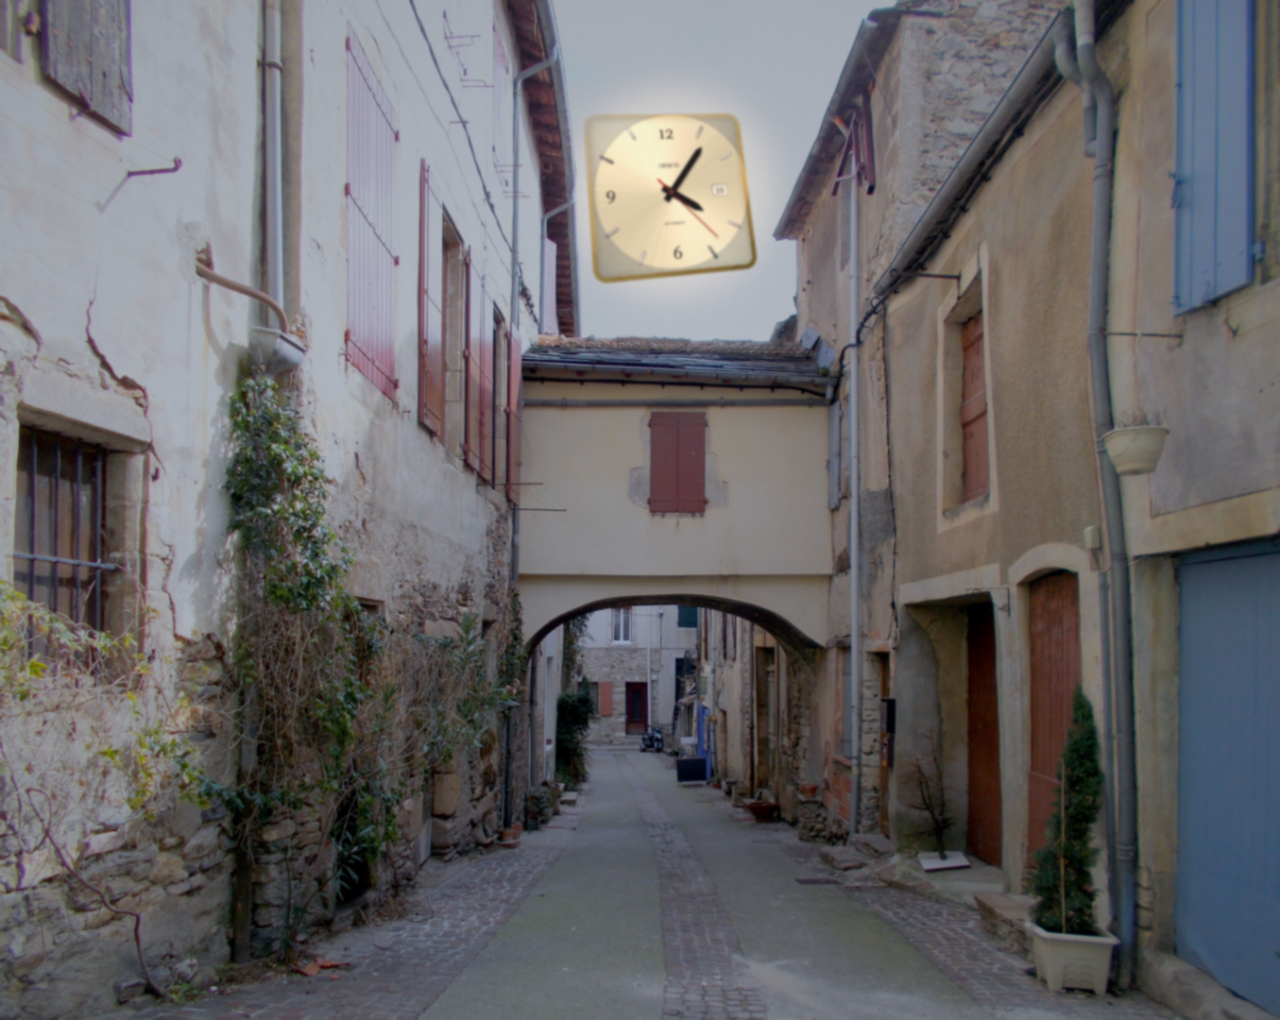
4:06:23
